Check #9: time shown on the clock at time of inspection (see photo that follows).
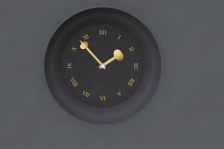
1:53
